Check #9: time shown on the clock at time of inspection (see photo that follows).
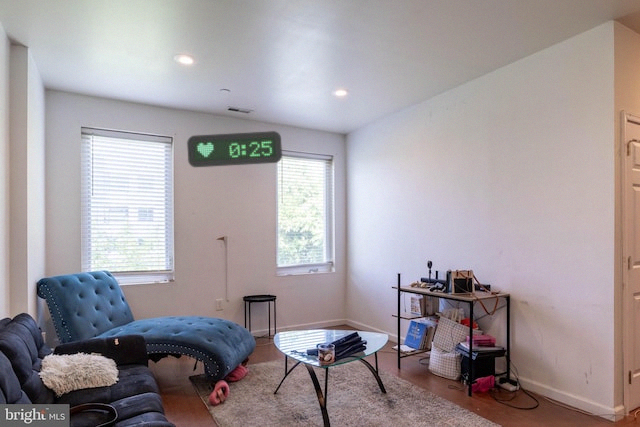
0:25
